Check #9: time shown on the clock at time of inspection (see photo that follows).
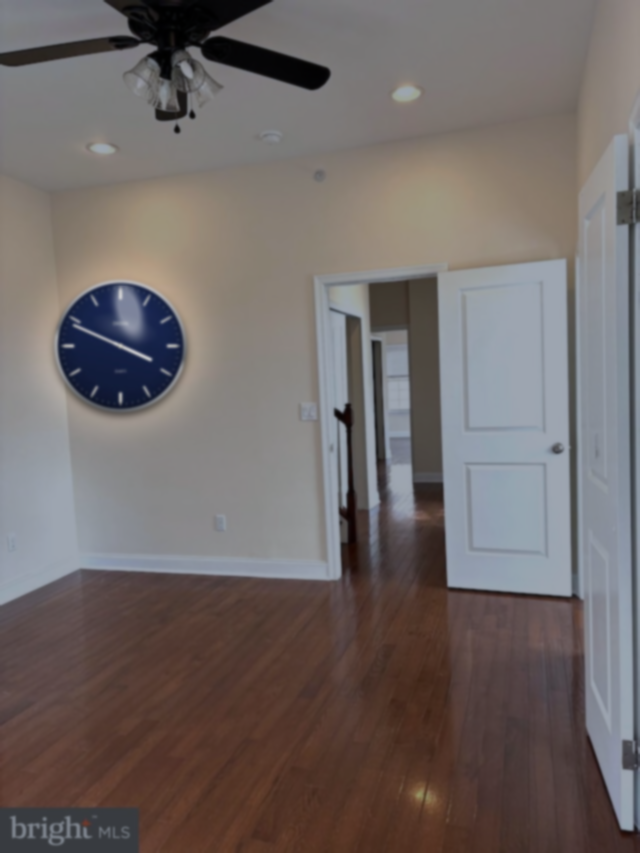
3:49
